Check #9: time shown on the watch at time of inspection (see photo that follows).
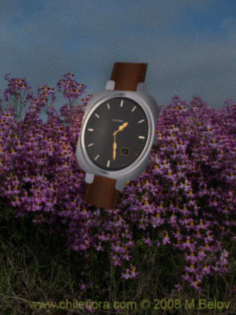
1:28
